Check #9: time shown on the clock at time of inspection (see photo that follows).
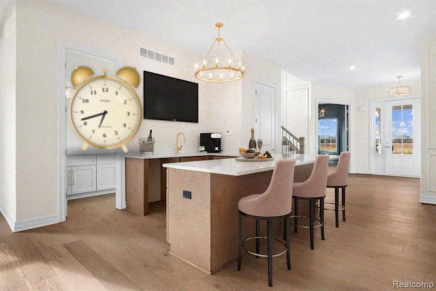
6:42
